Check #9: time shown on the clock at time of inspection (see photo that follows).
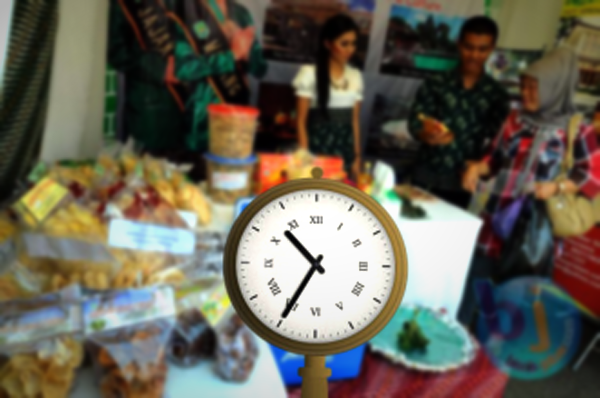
10:35
